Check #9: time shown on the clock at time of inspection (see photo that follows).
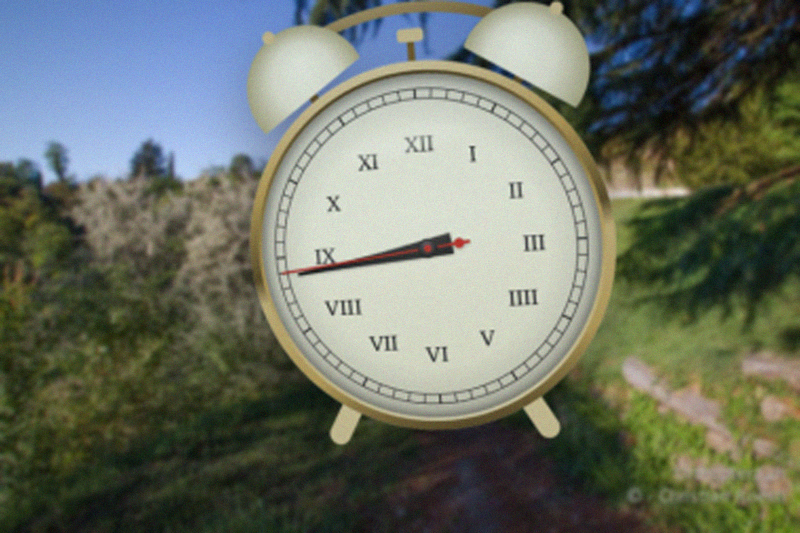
8:43:44
